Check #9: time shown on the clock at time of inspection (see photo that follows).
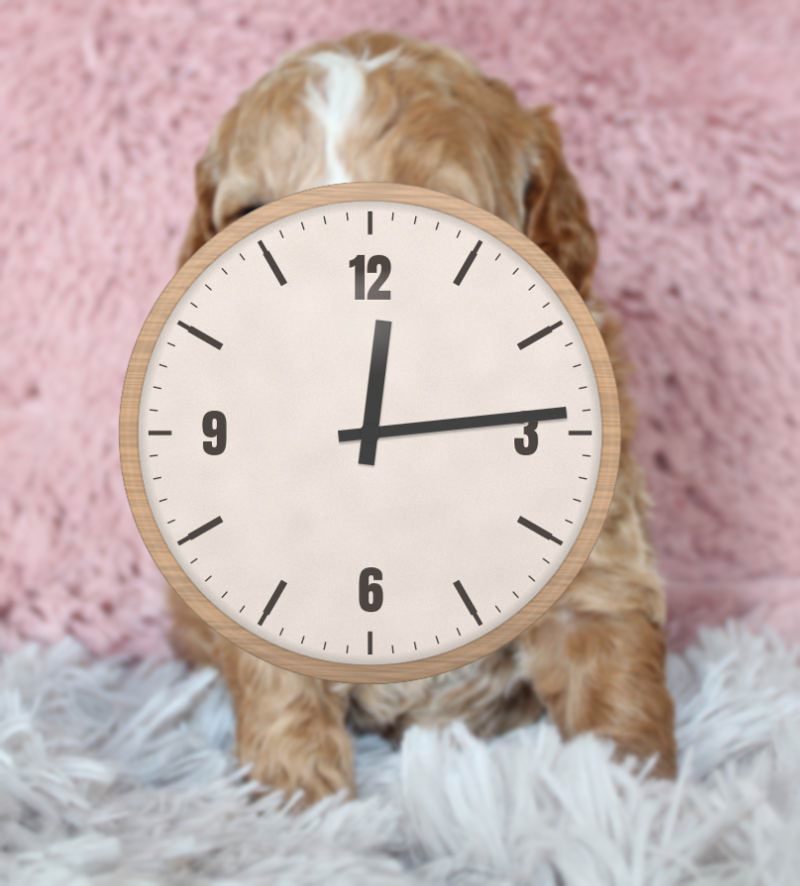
12:14
